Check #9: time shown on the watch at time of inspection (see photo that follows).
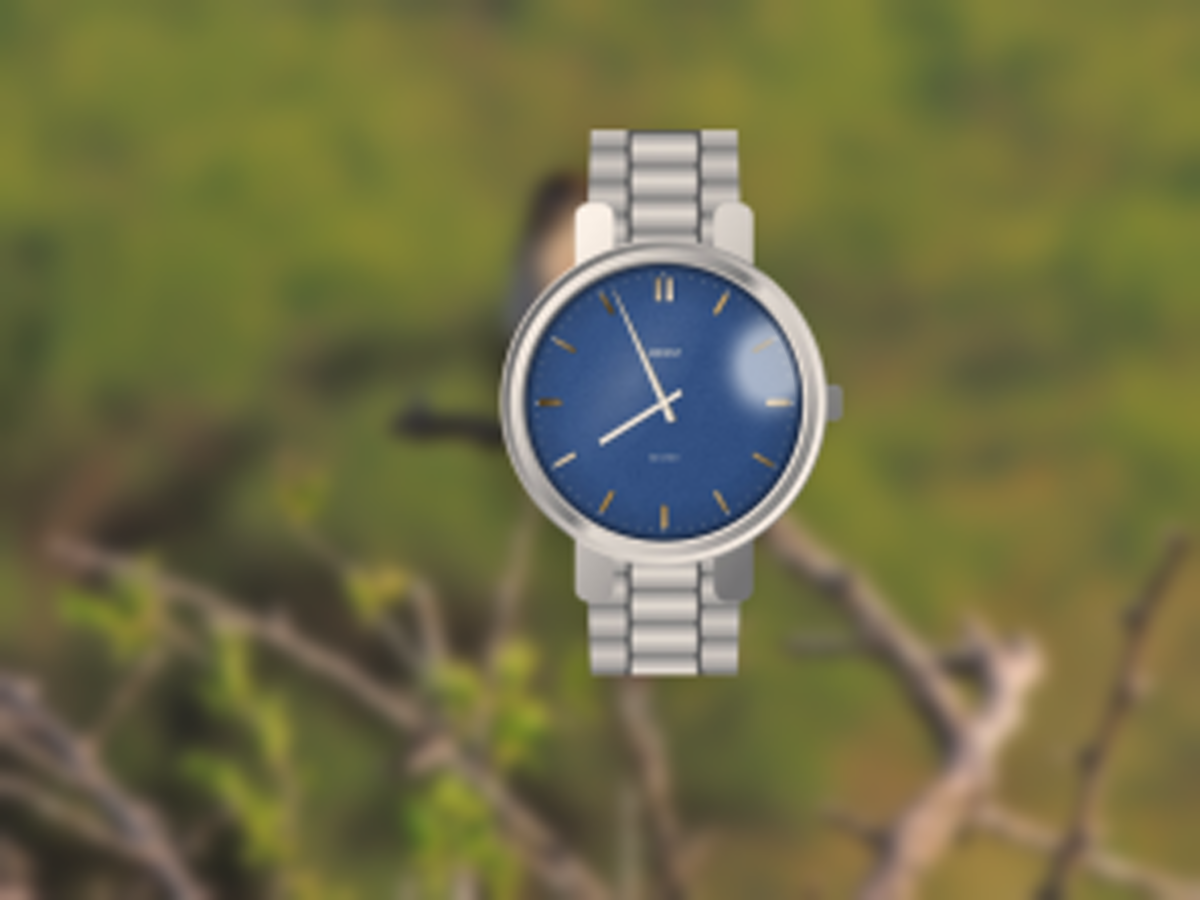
7:56
